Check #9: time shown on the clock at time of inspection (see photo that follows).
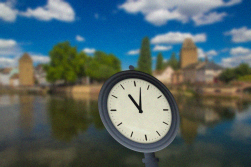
11:02
